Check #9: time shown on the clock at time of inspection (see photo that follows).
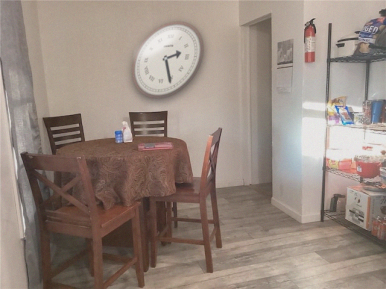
2:26
